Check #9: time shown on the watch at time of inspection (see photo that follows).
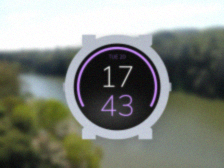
17:43
